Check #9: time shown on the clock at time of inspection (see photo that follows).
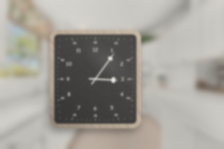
3:06
